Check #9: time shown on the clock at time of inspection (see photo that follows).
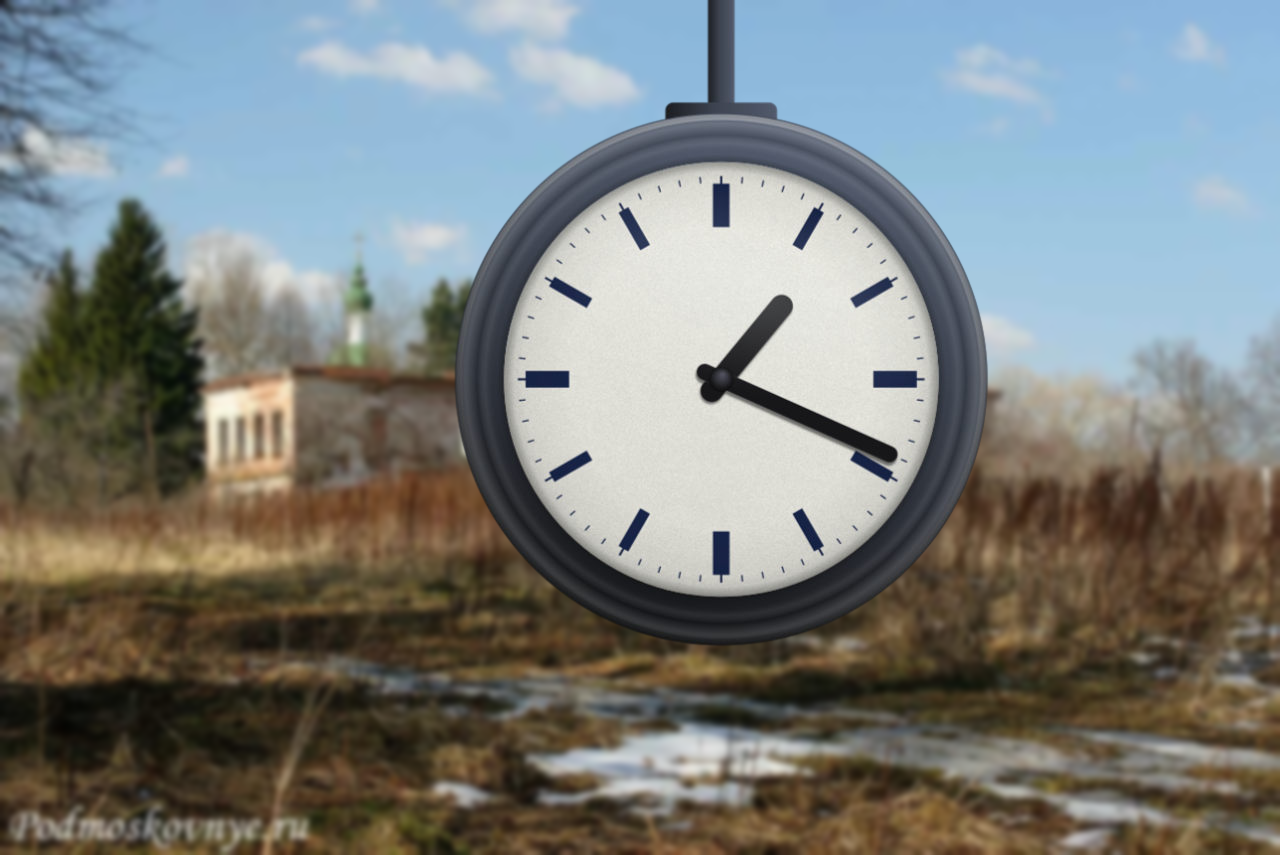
1:19
